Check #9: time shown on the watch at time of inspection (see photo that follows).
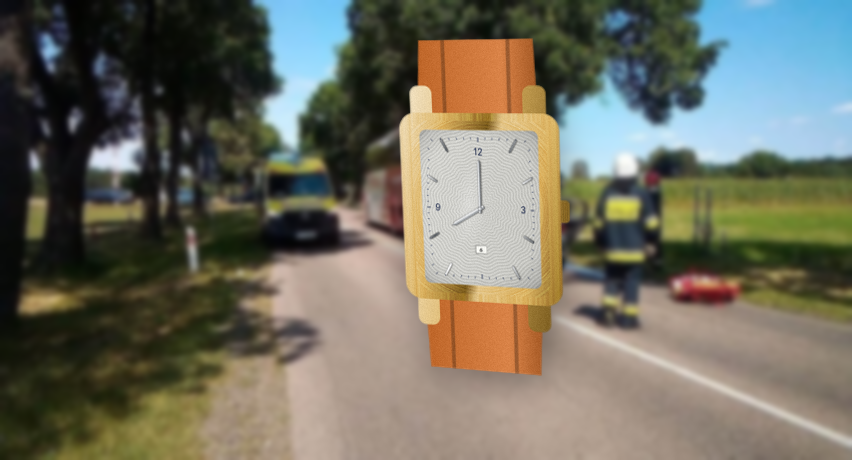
8:00
